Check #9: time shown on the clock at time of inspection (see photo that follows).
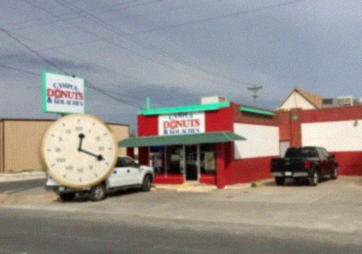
12:19
